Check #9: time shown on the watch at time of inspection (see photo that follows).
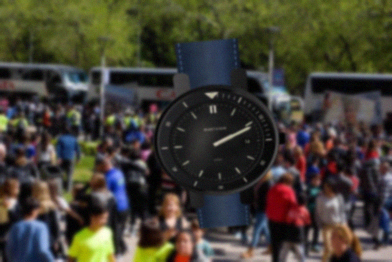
2:11
